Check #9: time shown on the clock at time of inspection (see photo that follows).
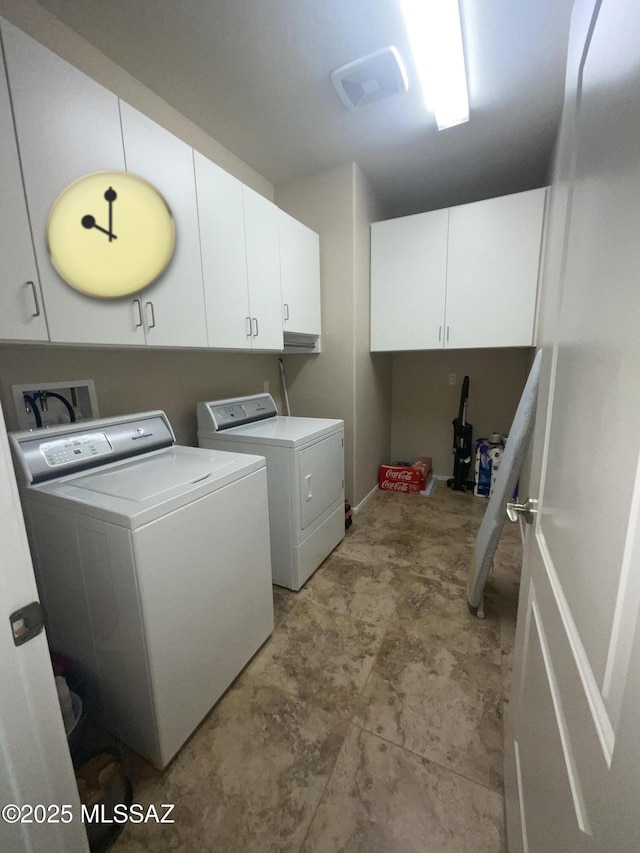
10:00
